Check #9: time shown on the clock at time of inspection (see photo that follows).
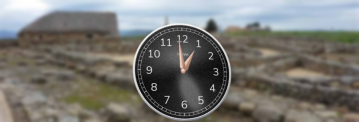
12:59
